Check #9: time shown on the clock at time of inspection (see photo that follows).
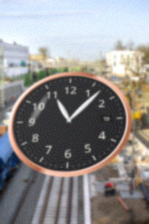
11:07
